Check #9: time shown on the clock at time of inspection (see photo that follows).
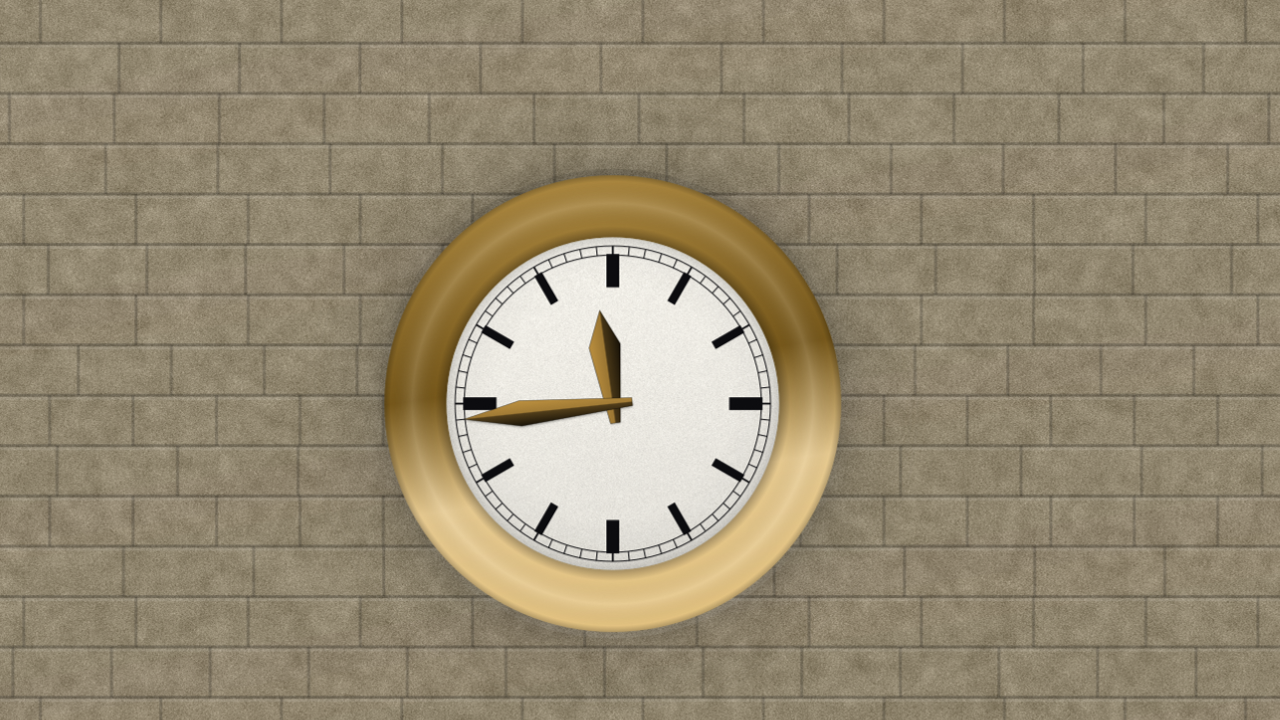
11:44
